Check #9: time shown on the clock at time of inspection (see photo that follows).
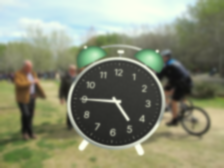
4:45
